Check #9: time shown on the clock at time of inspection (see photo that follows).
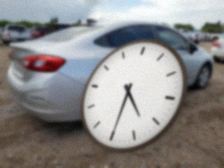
4:30
